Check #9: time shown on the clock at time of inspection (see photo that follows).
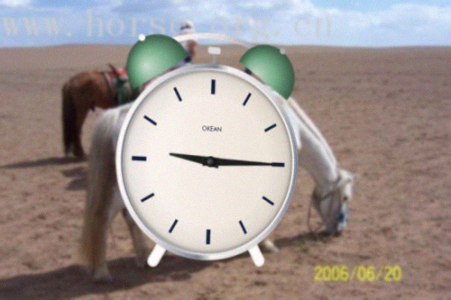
9:15
